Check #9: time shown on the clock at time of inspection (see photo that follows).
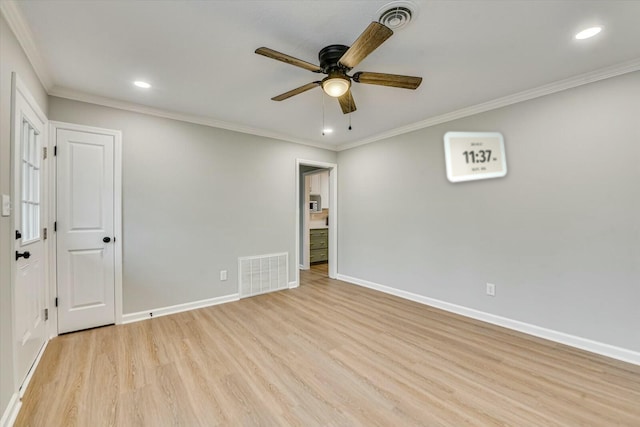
11:37
